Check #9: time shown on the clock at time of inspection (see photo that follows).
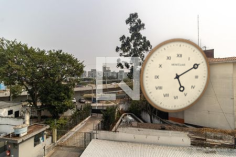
5:10
